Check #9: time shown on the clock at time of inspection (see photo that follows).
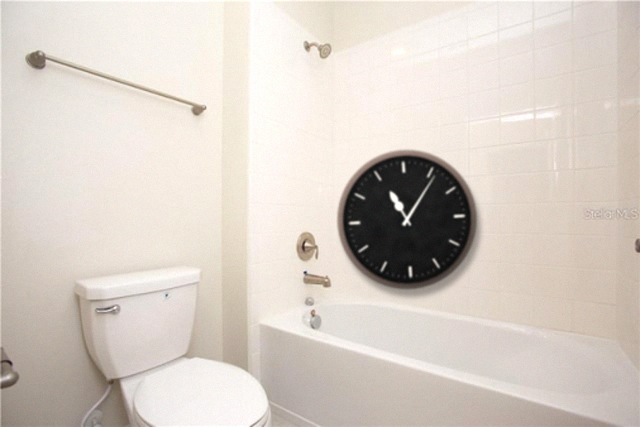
11:06
